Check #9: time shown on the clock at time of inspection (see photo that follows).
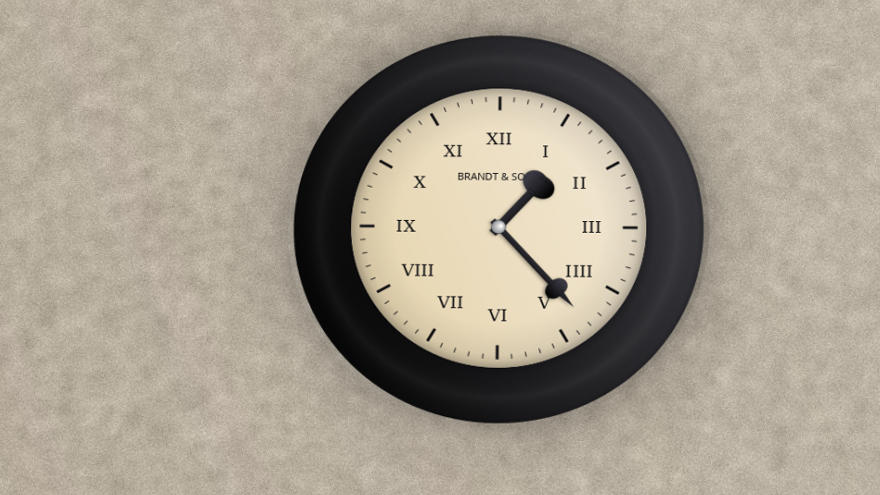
1:23
